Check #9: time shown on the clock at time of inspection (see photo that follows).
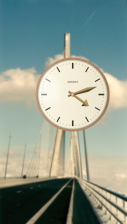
4:12
